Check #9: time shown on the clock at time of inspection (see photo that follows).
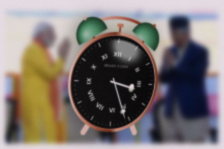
3:26
